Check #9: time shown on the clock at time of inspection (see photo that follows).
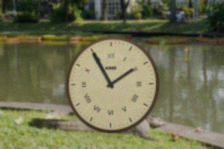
1:55
